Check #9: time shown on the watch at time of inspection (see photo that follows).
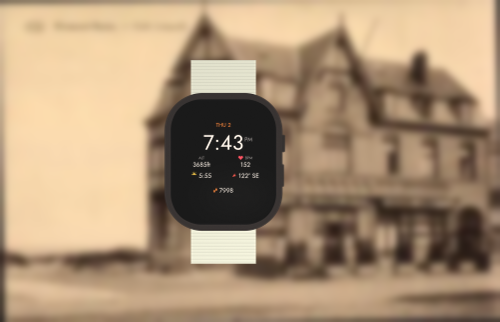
7:43
